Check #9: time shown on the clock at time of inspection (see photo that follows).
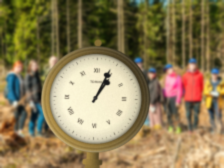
1:04
